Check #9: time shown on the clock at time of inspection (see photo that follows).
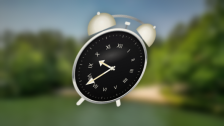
9:38
